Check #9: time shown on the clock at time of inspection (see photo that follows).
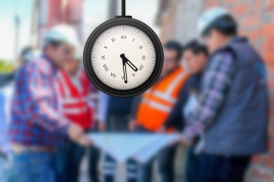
4:29
